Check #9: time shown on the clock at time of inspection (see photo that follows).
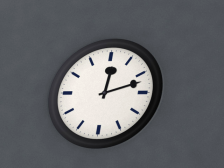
12:12
